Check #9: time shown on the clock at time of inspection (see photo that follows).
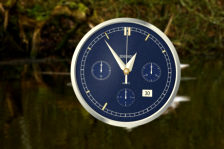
12:54
